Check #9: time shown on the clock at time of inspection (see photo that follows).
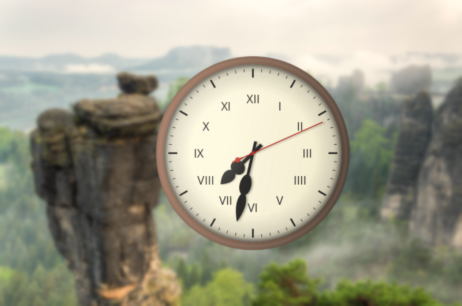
7:32:11
